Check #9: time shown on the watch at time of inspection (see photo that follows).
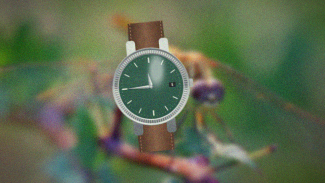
11:45
